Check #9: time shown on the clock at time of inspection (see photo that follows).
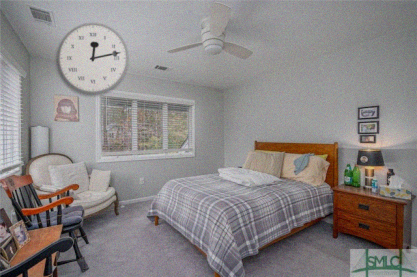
12:13
